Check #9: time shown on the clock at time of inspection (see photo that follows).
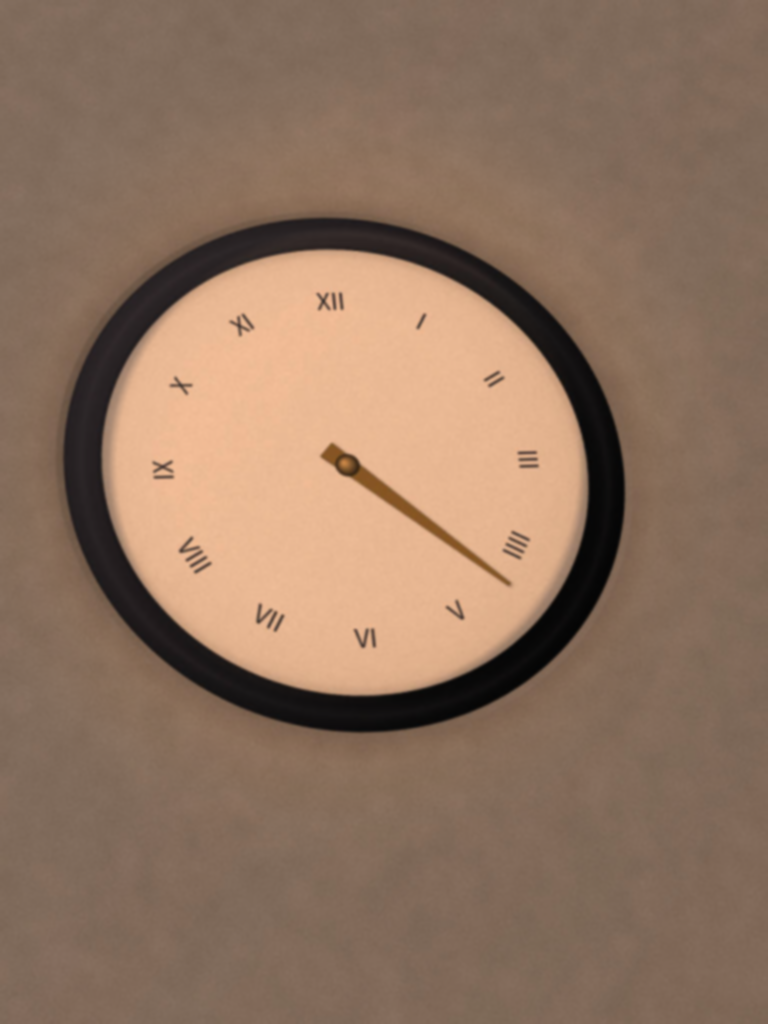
4:22
